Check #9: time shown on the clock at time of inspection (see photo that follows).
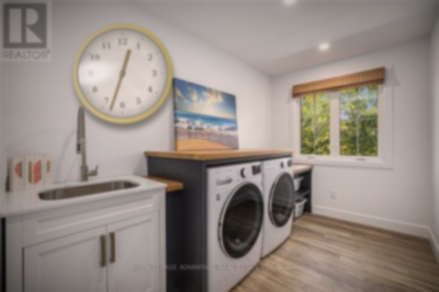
12:33
